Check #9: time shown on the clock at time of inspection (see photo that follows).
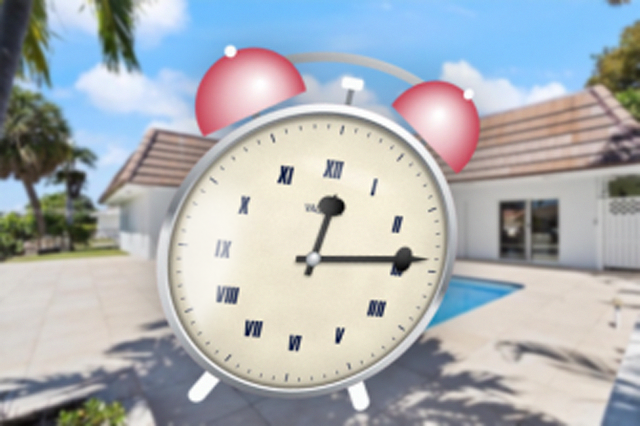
12:14
